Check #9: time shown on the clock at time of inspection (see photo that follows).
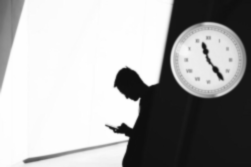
11:24
